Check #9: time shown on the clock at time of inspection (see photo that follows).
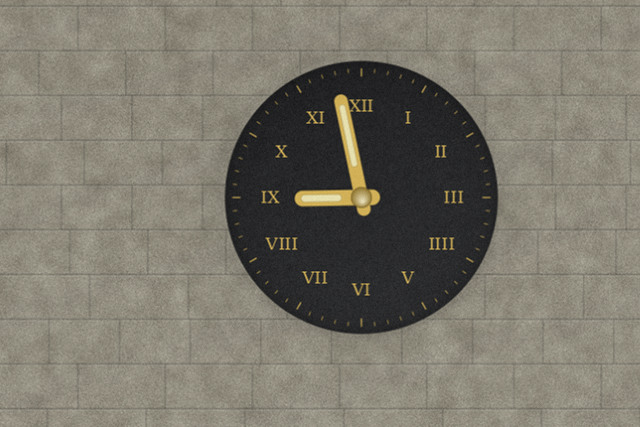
8:58
